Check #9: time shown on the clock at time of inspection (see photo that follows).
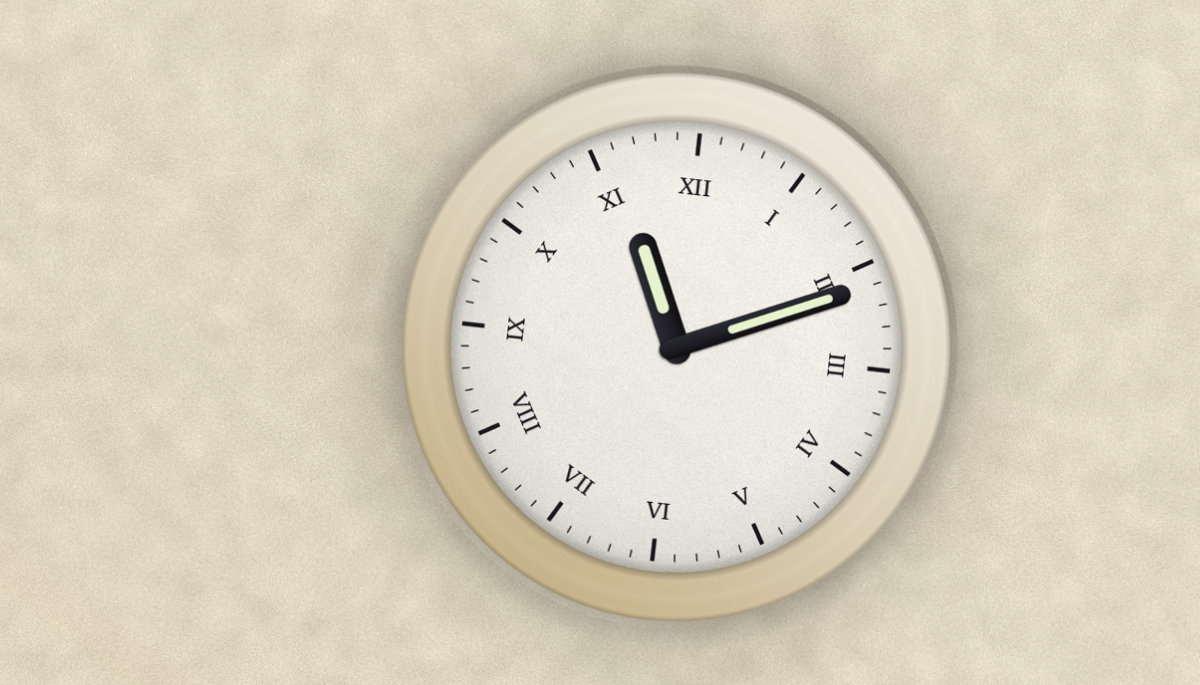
11:11
